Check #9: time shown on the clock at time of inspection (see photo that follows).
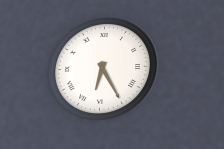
6:25
